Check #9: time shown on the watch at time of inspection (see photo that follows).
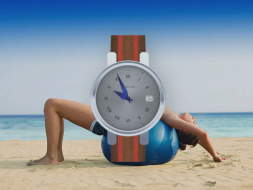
9:56
